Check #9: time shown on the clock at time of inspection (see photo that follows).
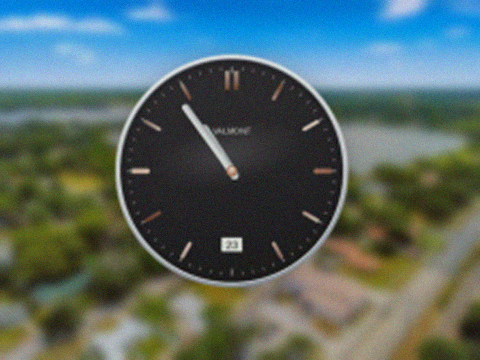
10:54
